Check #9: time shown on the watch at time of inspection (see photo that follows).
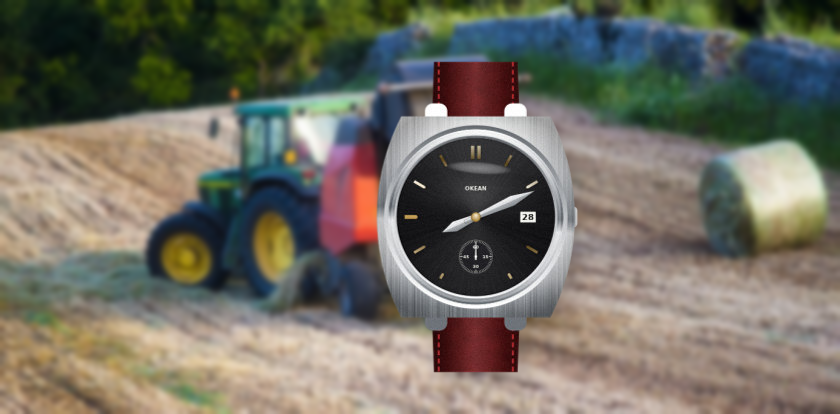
8:11
